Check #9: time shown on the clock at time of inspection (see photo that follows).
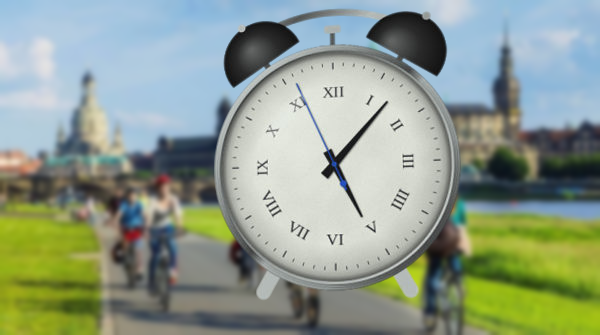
5:06:56
